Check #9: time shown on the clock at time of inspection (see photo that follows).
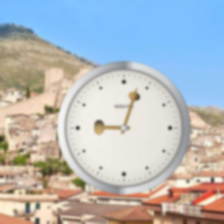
9:03
